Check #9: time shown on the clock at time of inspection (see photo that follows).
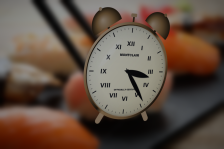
3:24
